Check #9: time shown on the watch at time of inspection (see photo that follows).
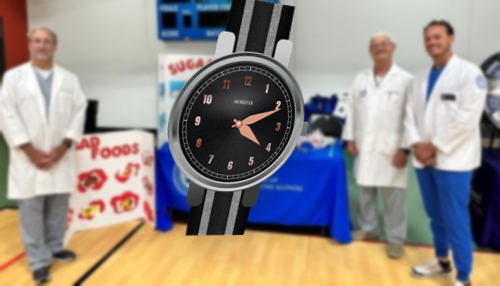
4:11
